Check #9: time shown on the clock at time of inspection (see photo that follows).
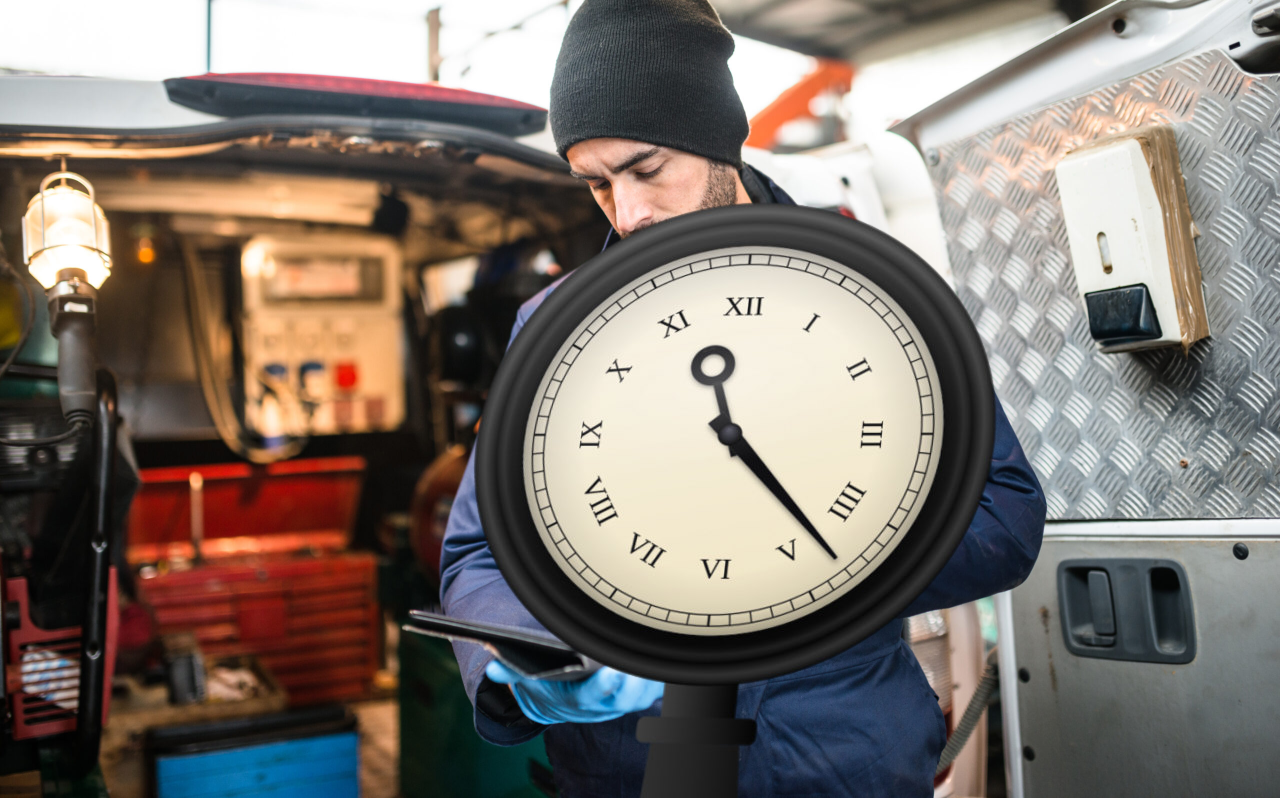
11:23
